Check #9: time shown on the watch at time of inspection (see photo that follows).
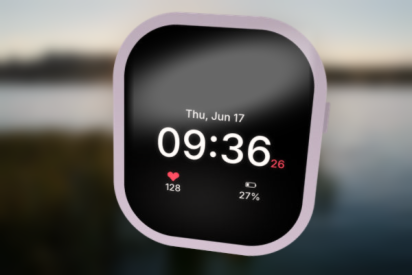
9:36:26
